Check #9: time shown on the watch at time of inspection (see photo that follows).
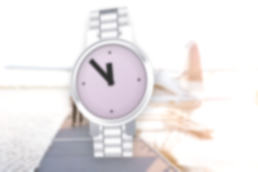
11:53
